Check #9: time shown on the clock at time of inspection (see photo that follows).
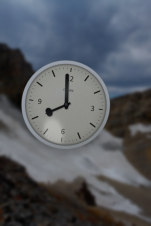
7:59
